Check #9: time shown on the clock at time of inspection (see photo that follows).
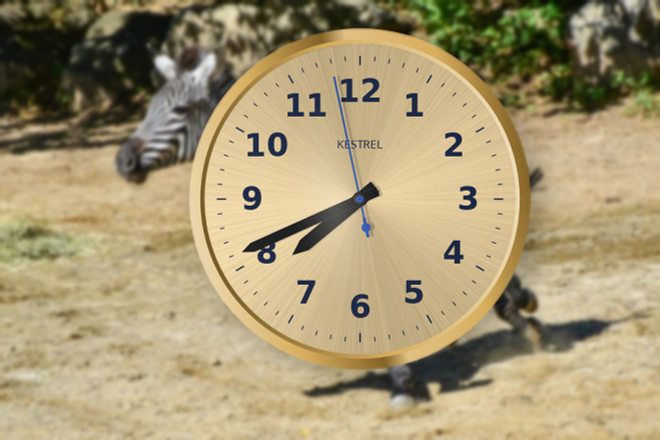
7:40:58
